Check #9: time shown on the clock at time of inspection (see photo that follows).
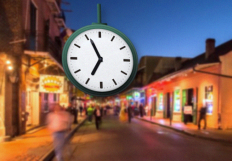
6:56
